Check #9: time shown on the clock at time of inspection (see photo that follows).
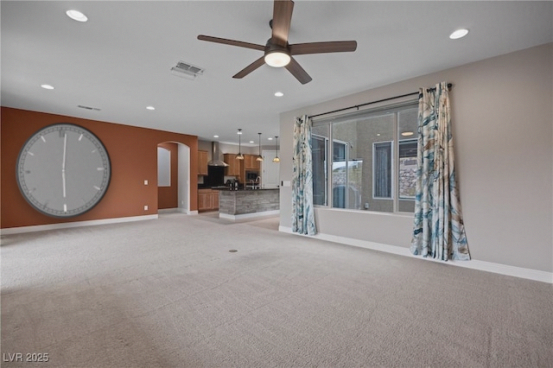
6:01
